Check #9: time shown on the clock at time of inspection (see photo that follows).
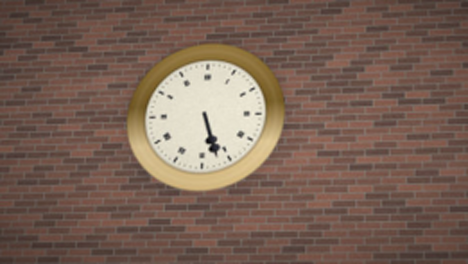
5:27
